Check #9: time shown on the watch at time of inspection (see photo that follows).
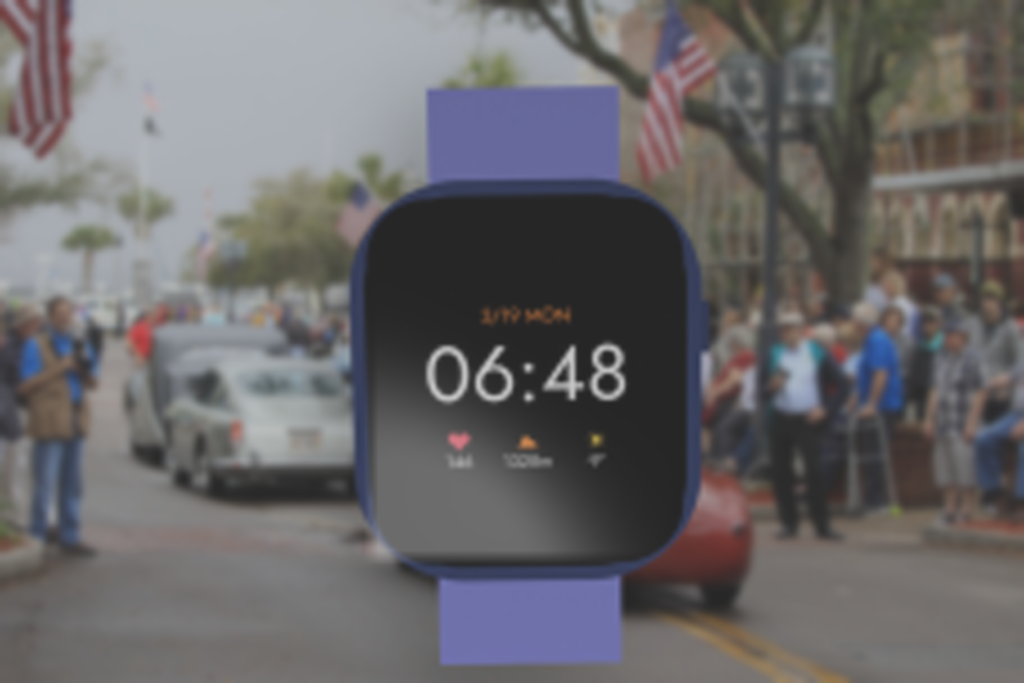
6:48
